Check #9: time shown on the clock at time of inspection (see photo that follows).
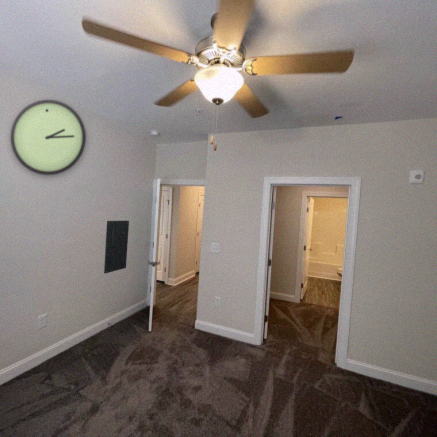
2:15
